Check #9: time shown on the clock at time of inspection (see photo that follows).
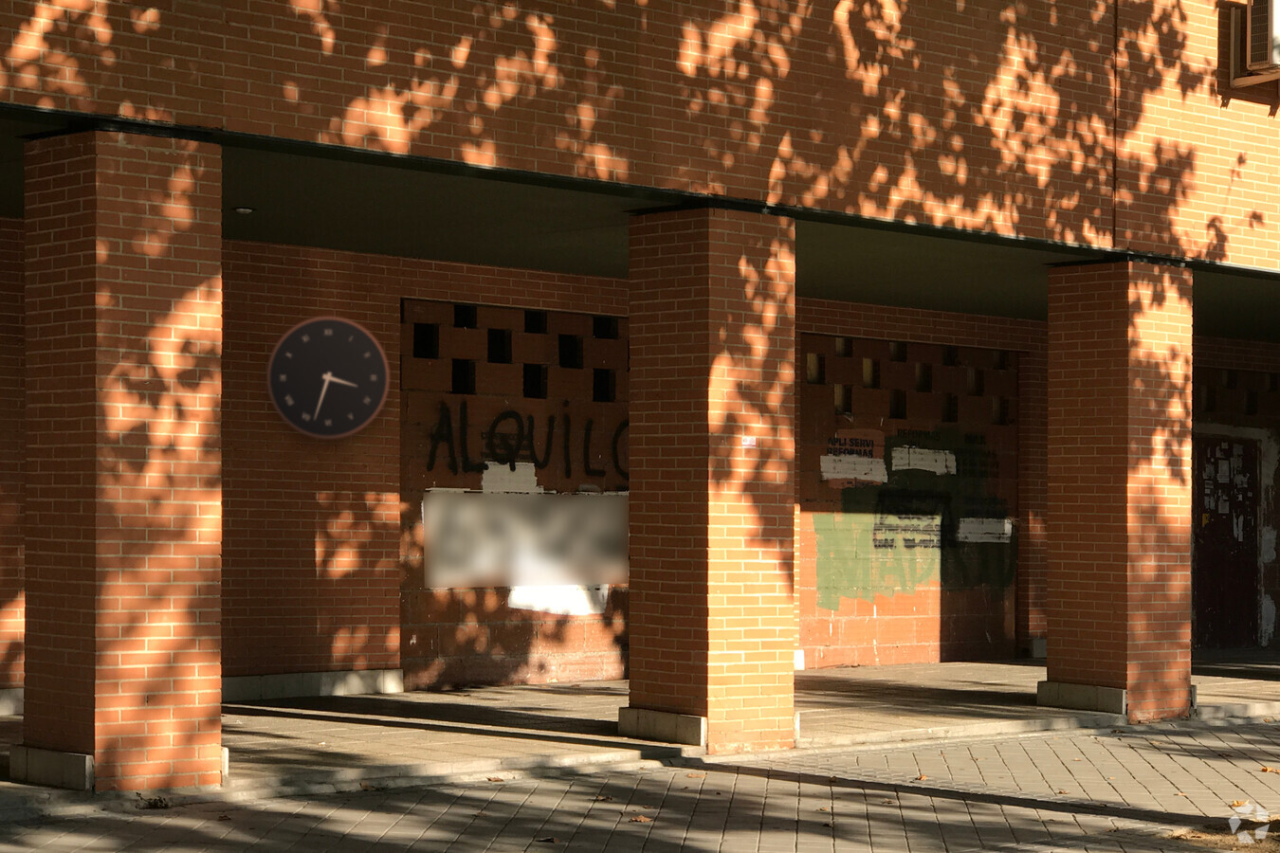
3:33
